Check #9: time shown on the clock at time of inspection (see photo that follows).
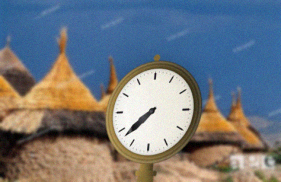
7:38
